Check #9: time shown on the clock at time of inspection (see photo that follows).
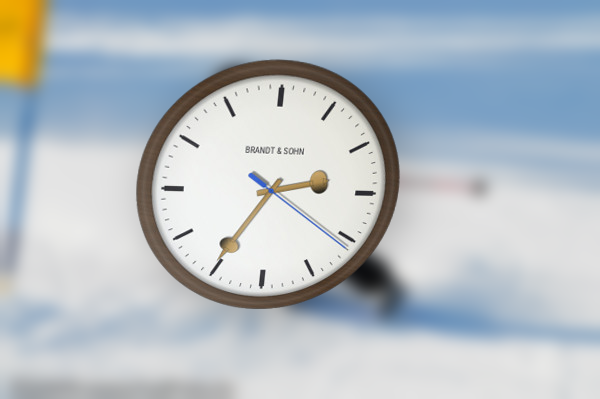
2:35:21
